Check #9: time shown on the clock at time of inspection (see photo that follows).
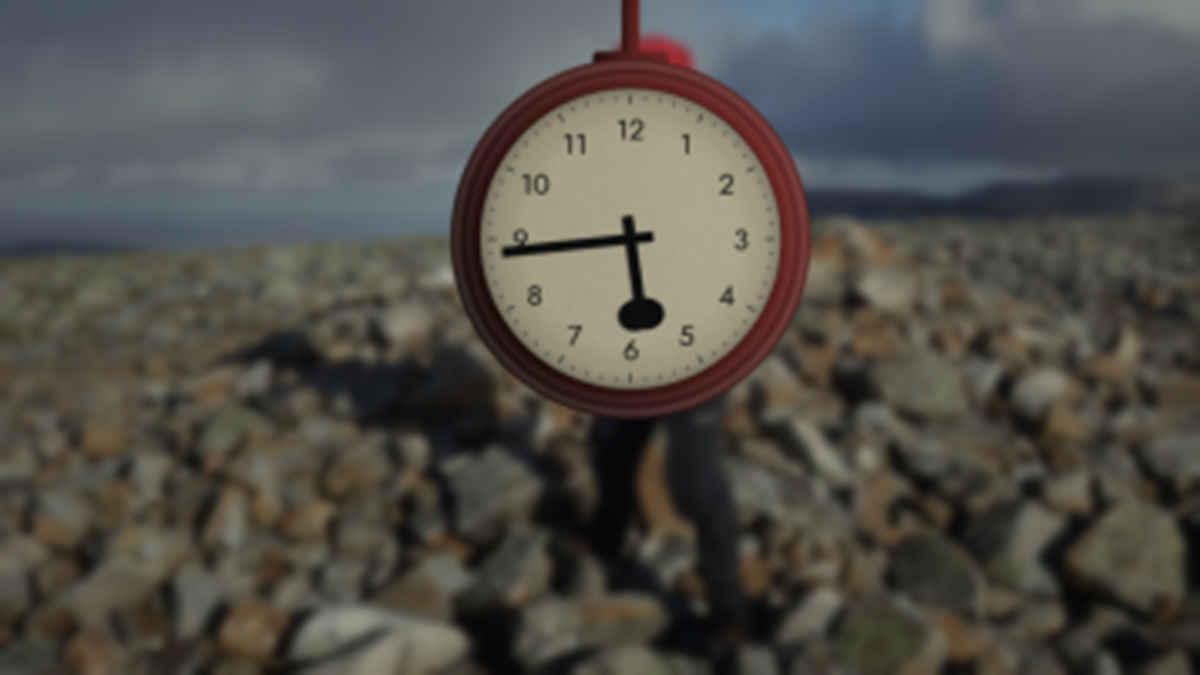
5:44
